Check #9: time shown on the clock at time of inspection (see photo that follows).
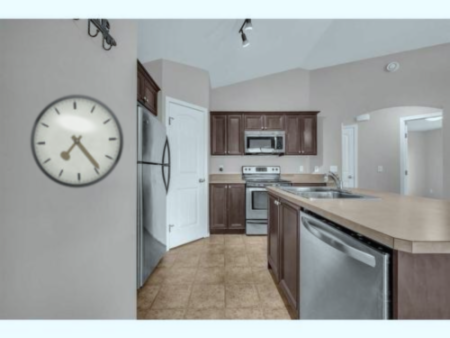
7:24
